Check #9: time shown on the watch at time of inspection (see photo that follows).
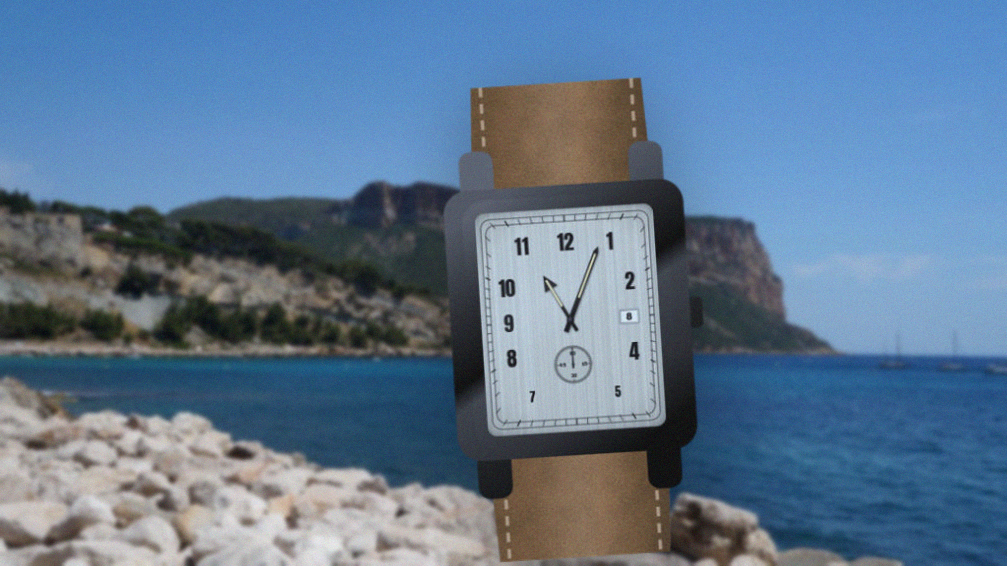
11:04
